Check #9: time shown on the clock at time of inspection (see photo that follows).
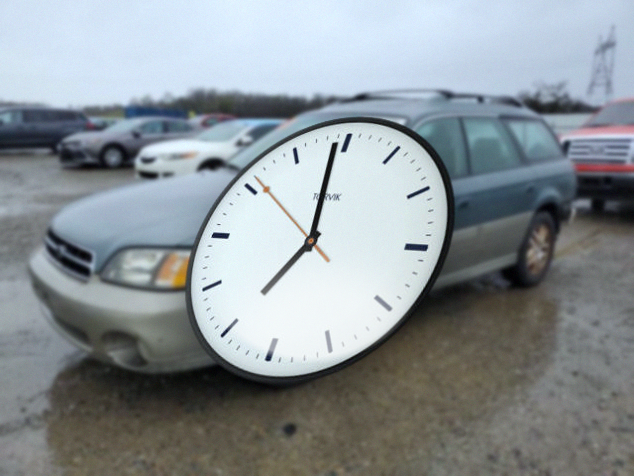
6:58:51
